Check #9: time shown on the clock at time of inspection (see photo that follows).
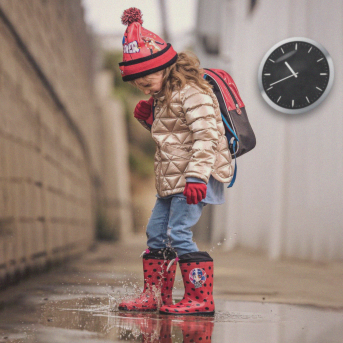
10:41
